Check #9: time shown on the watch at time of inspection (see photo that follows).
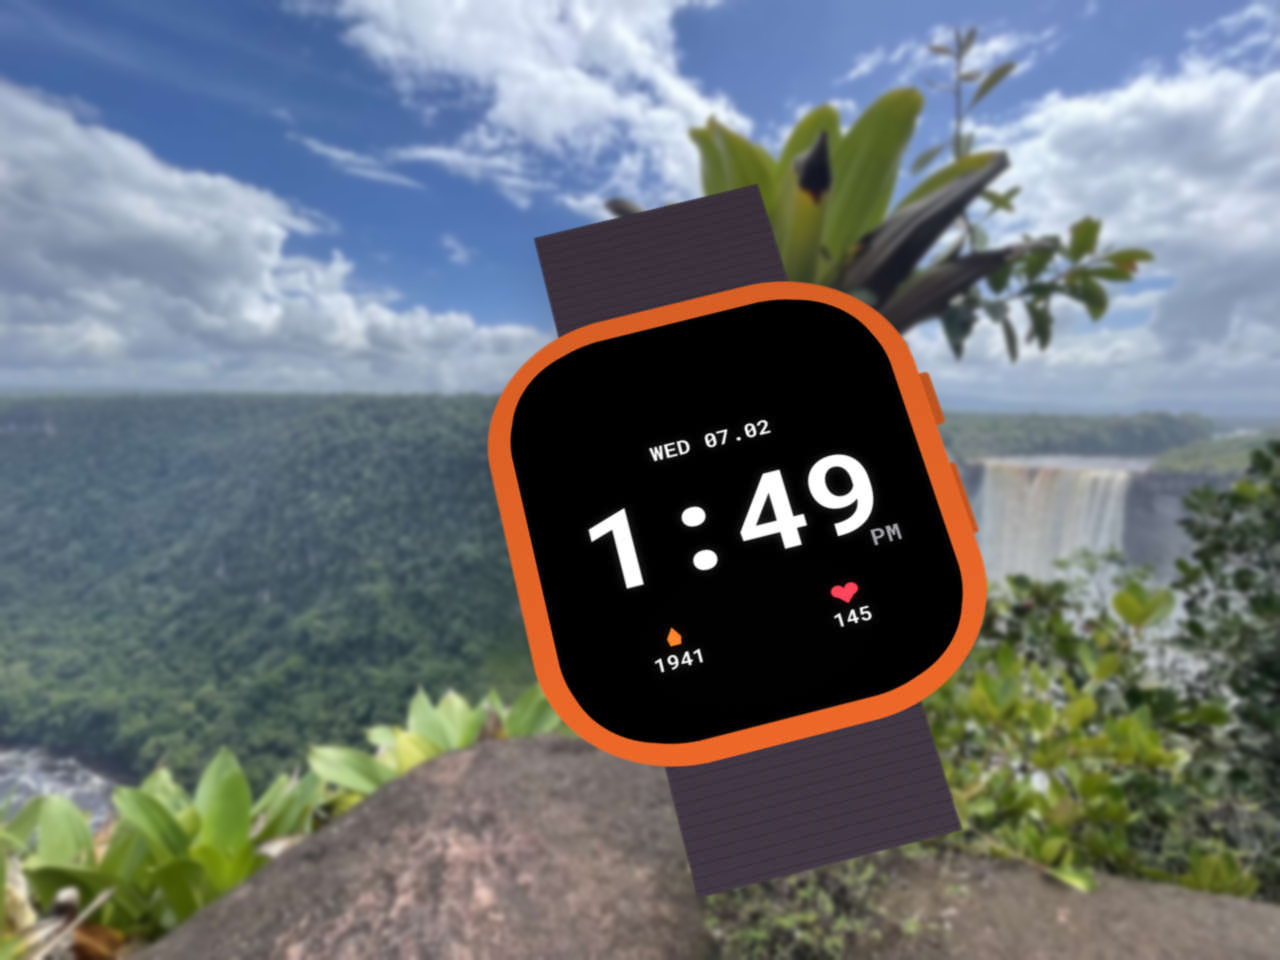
1:49
